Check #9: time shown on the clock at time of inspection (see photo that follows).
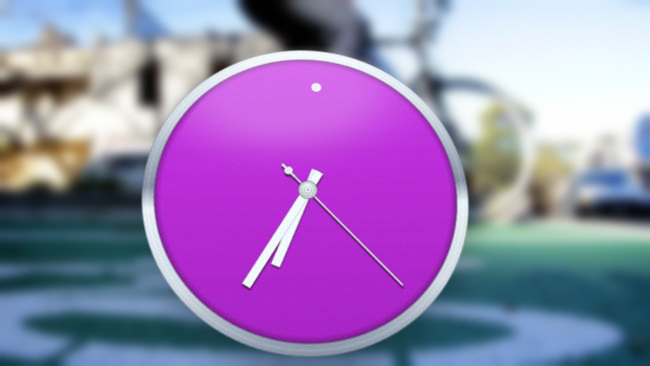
6:34:22
